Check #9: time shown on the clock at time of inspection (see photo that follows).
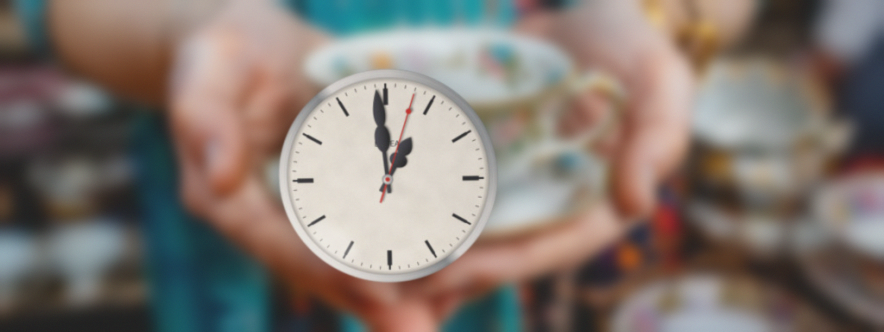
12:59:03
